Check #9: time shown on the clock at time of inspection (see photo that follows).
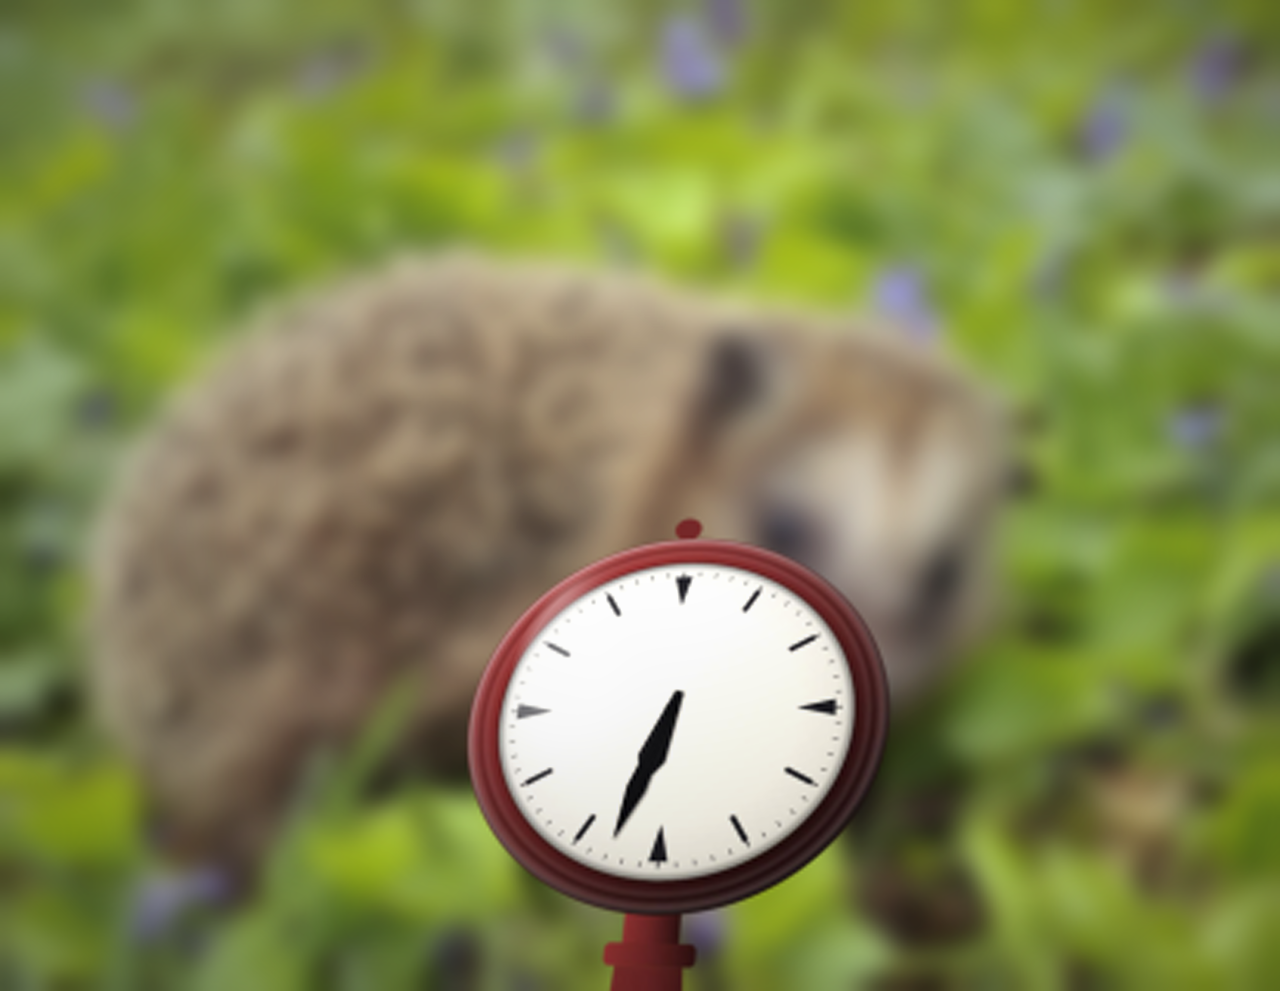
6:33
